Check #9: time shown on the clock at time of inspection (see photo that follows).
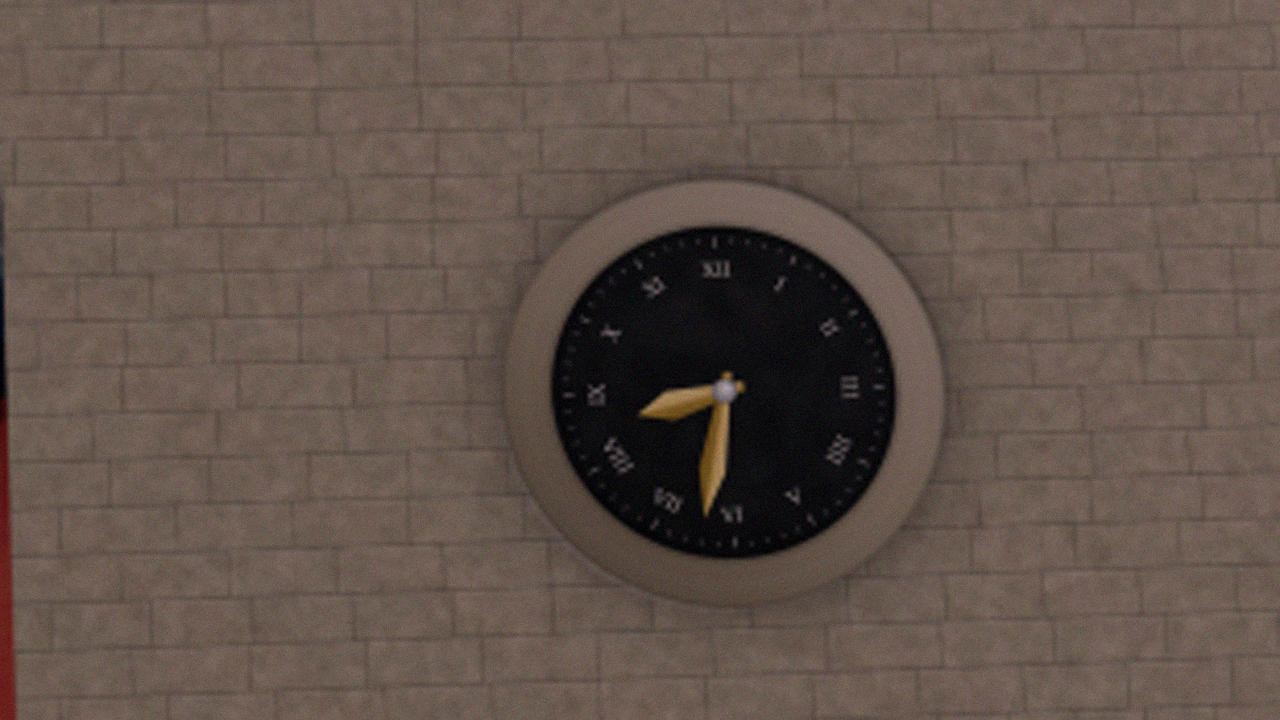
8:32
